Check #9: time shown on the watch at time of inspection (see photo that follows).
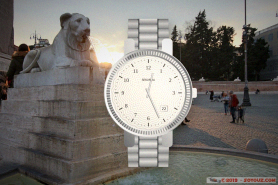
12:26
